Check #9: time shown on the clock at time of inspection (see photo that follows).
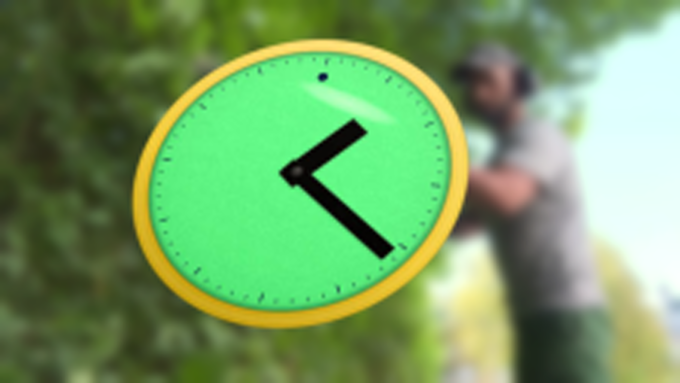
1:21
